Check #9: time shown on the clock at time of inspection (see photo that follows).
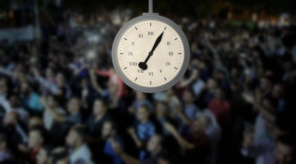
7:05
